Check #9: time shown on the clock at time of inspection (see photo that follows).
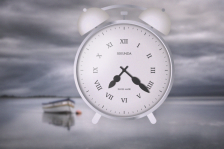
7:22
